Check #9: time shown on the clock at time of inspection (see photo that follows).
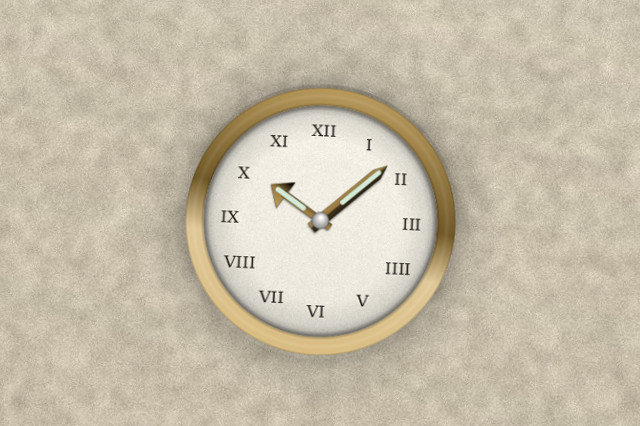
10:08
